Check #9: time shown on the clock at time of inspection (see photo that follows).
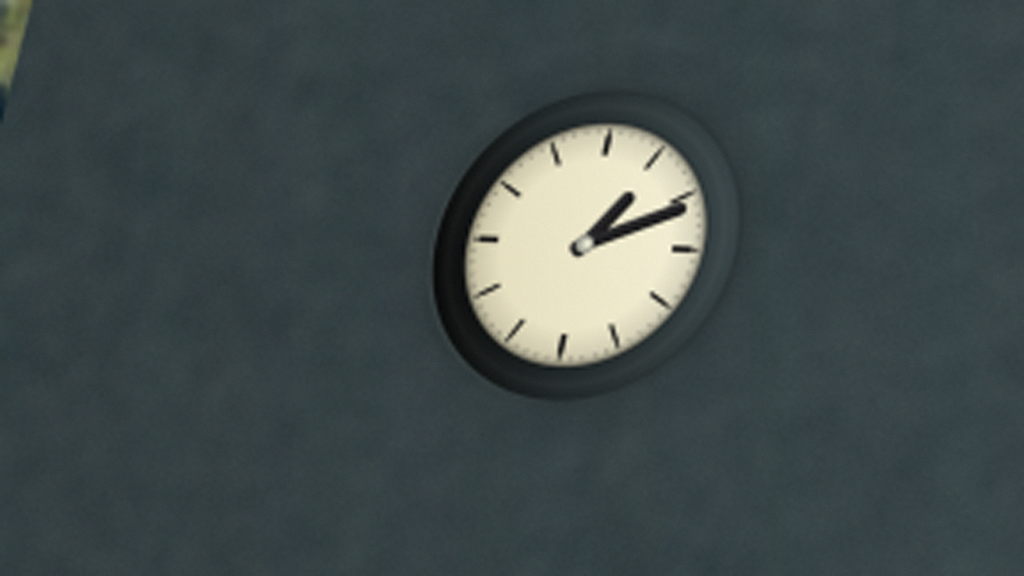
1:11
